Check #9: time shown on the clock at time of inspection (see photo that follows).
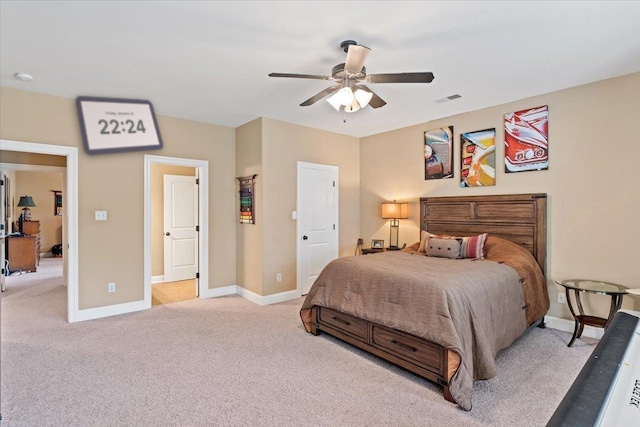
22:24
